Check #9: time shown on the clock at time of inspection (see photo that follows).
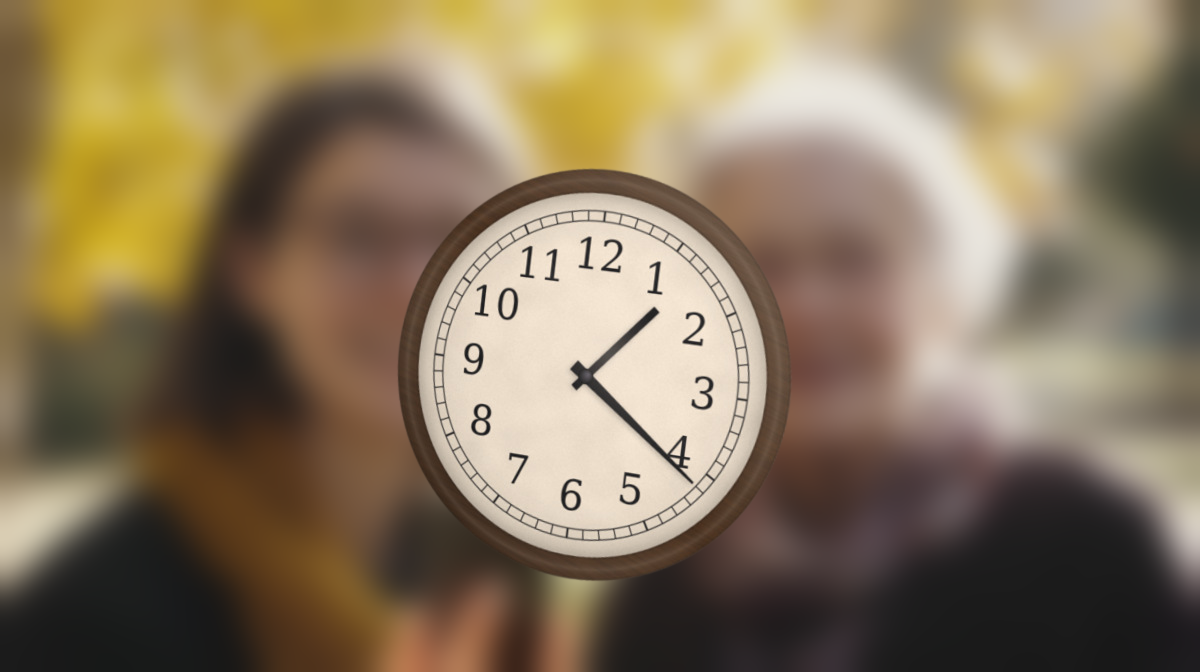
1:21
